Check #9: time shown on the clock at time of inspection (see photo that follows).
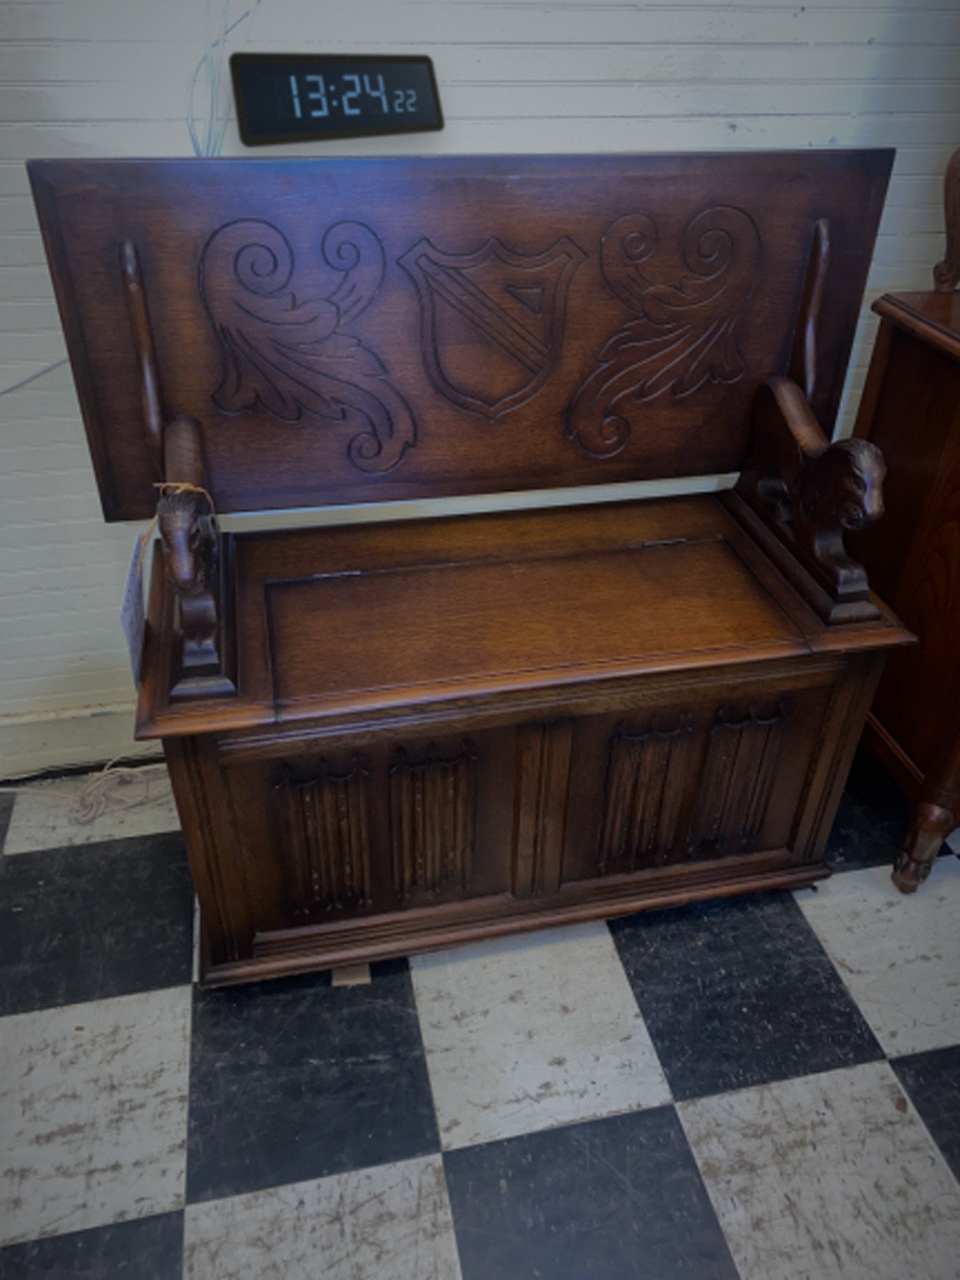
13:24:22
